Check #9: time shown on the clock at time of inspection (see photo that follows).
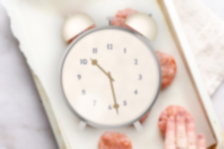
10:28
